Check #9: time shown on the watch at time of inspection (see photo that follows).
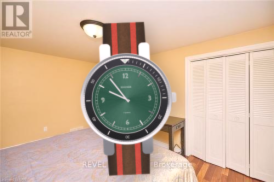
9:54
